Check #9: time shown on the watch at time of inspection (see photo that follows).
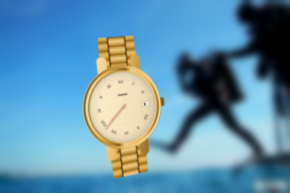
7:38
